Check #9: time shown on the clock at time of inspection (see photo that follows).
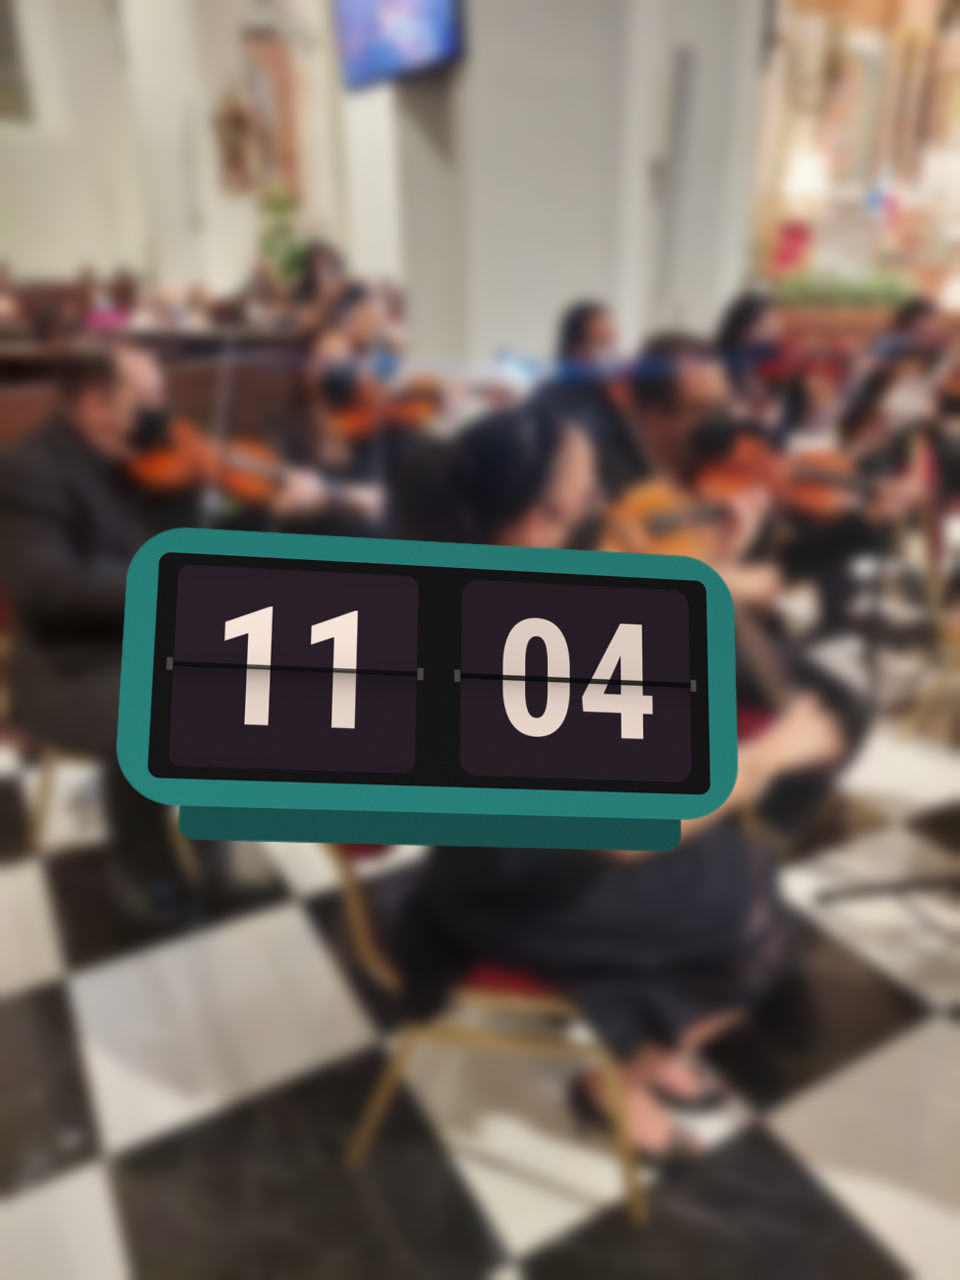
11:04
